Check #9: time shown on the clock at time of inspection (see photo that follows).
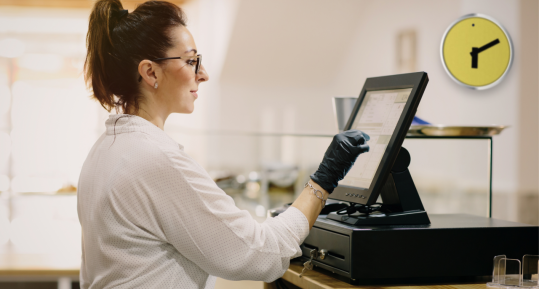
6:11
